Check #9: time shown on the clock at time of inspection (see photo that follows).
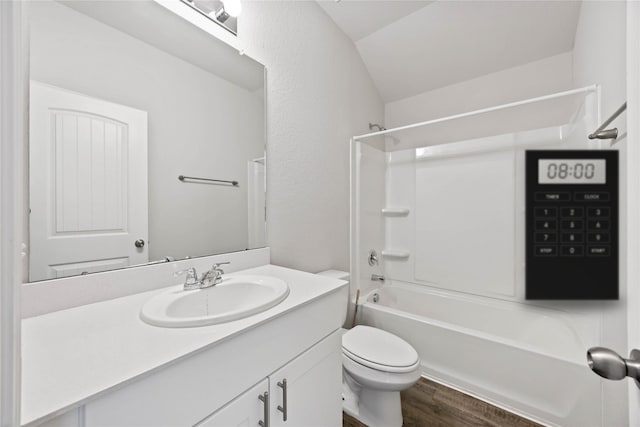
8:00
